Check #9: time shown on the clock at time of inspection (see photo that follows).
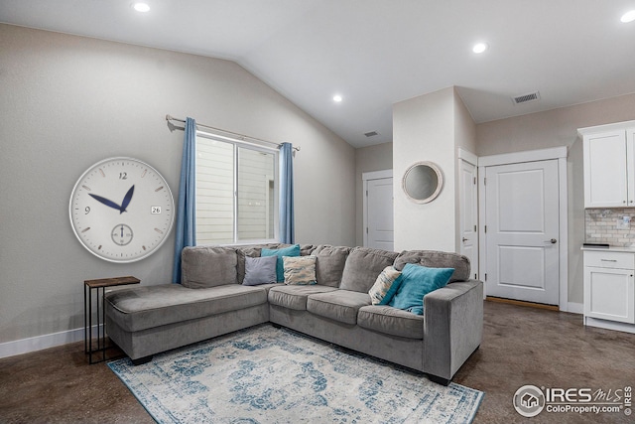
12:49
